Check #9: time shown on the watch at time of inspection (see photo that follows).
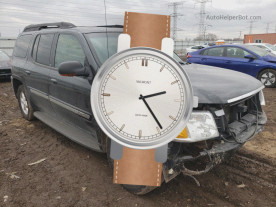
2:24
